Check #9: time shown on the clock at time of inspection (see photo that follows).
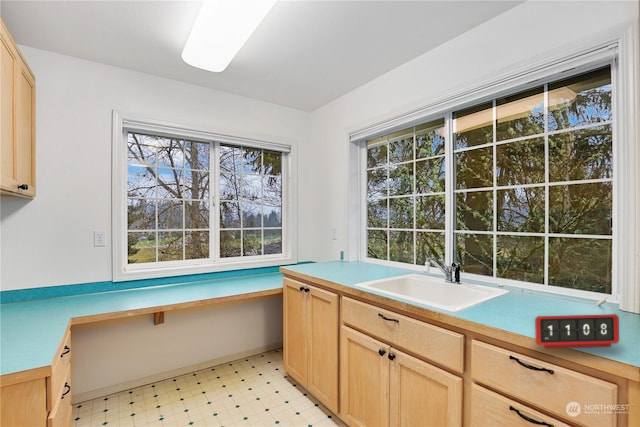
11:08
